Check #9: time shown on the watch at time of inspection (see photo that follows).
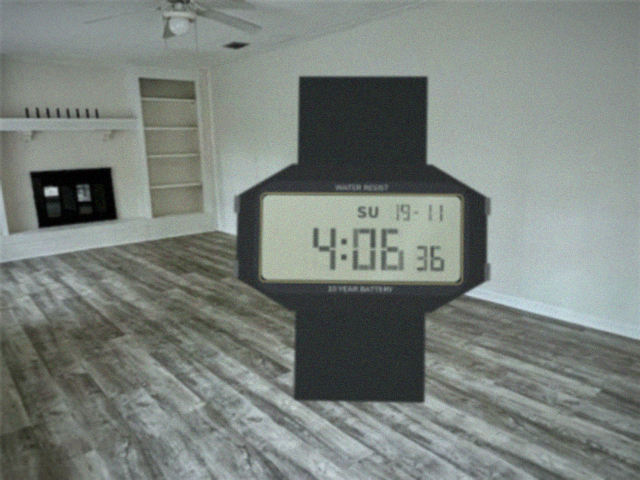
4:06:36
